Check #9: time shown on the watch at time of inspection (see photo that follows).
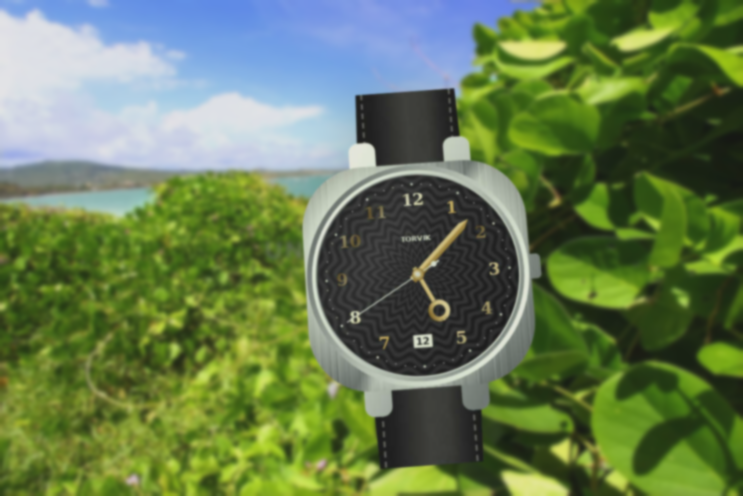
5:07:40
